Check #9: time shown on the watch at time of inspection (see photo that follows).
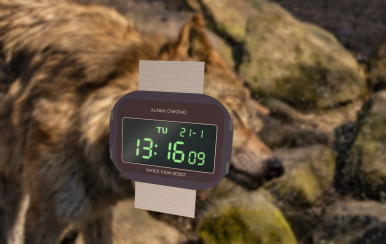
13:16:09
